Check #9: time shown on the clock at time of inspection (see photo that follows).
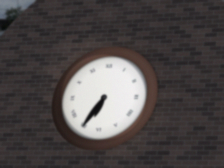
6:35
